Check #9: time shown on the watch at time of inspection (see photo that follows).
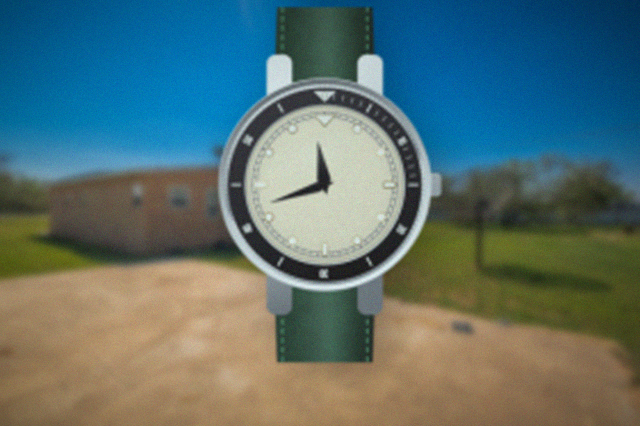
11:42
